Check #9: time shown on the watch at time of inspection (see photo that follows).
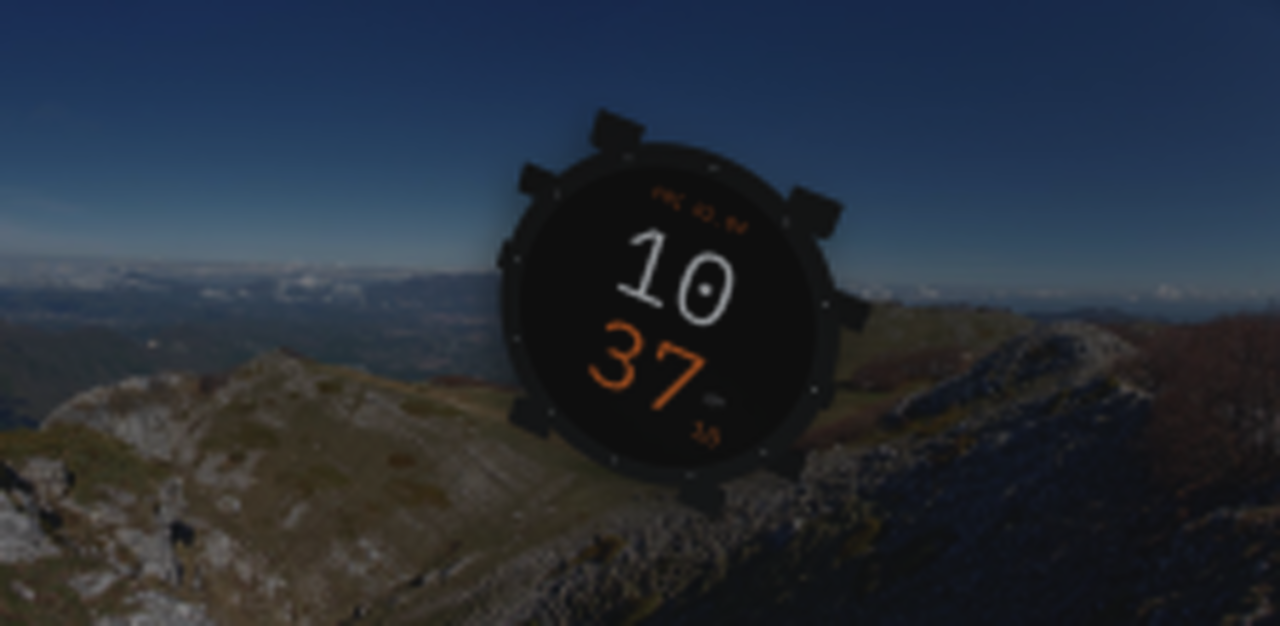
10:37
